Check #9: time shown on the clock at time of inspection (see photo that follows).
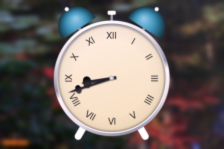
8:42
